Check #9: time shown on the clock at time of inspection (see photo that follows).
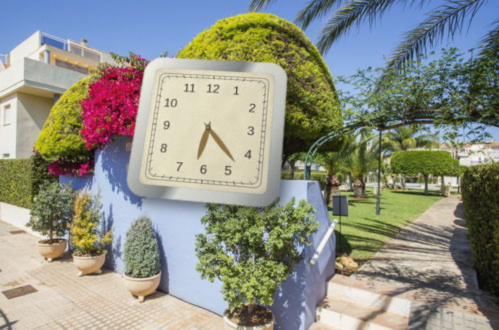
6:23
